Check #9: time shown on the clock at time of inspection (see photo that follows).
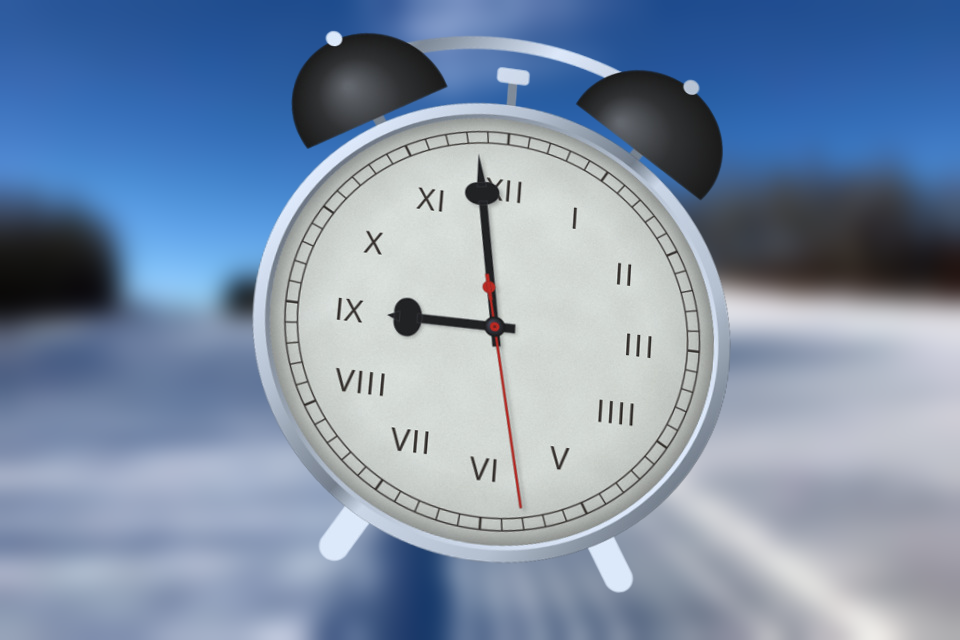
8:58:28
